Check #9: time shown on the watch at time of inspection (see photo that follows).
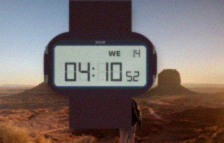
4:10:52
